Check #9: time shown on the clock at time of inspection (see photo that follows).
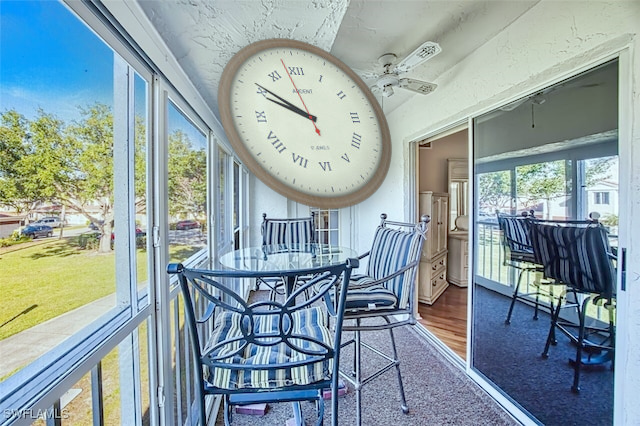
9:50:58
